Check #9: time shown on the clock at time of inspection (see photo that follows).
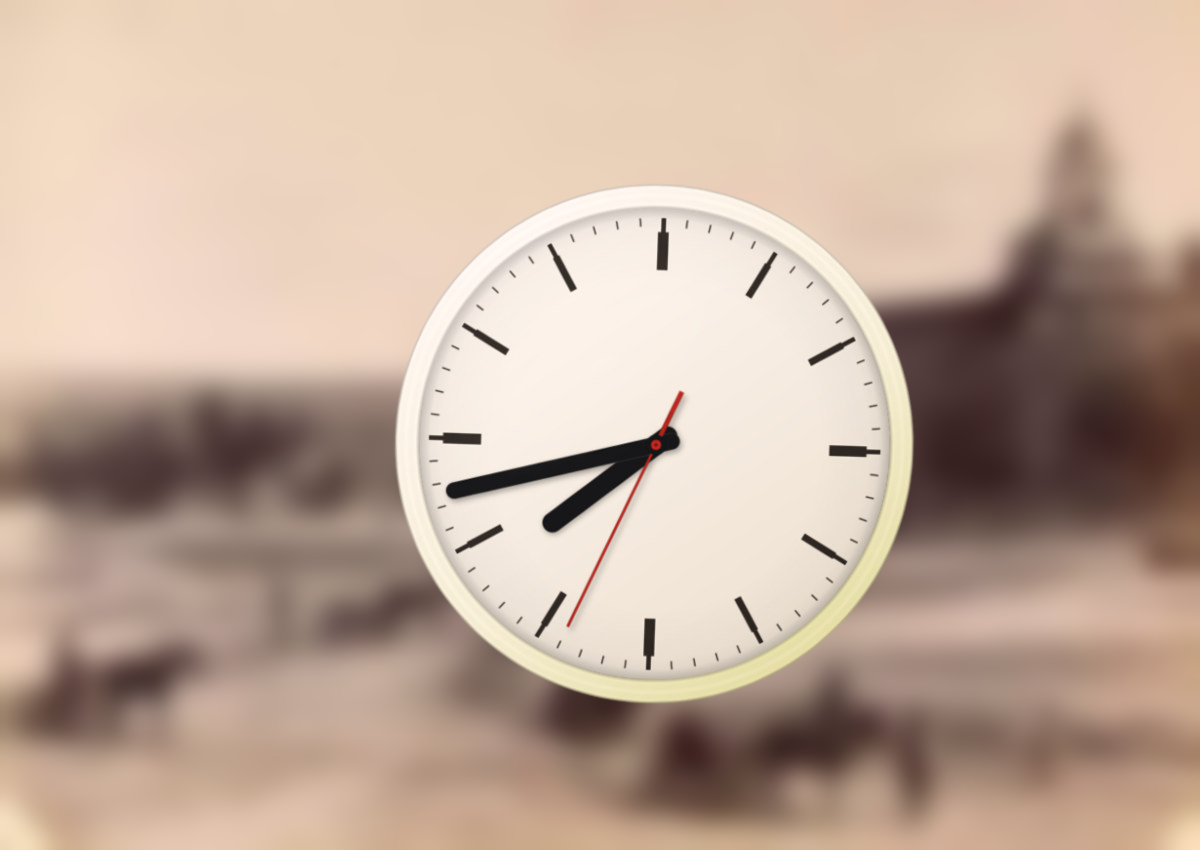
7:42:34
